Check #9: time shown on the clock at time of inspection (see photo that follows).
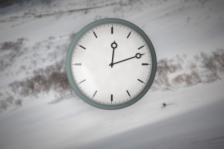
12:12
